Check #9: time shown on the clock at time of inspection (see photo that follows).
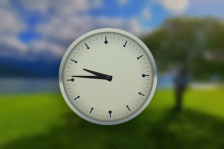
9:46
